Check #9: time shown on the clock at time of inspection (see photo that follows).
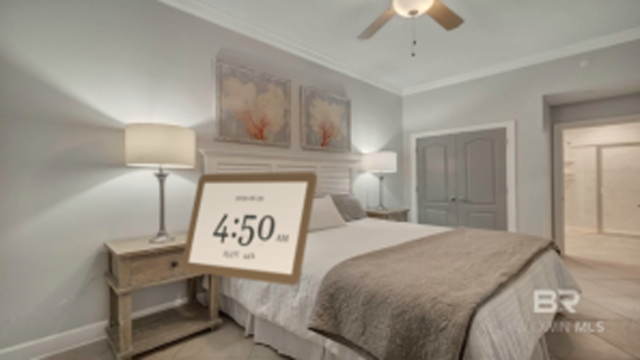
4:50
